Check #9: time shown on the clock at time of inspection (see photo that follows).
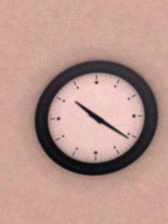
10:21
